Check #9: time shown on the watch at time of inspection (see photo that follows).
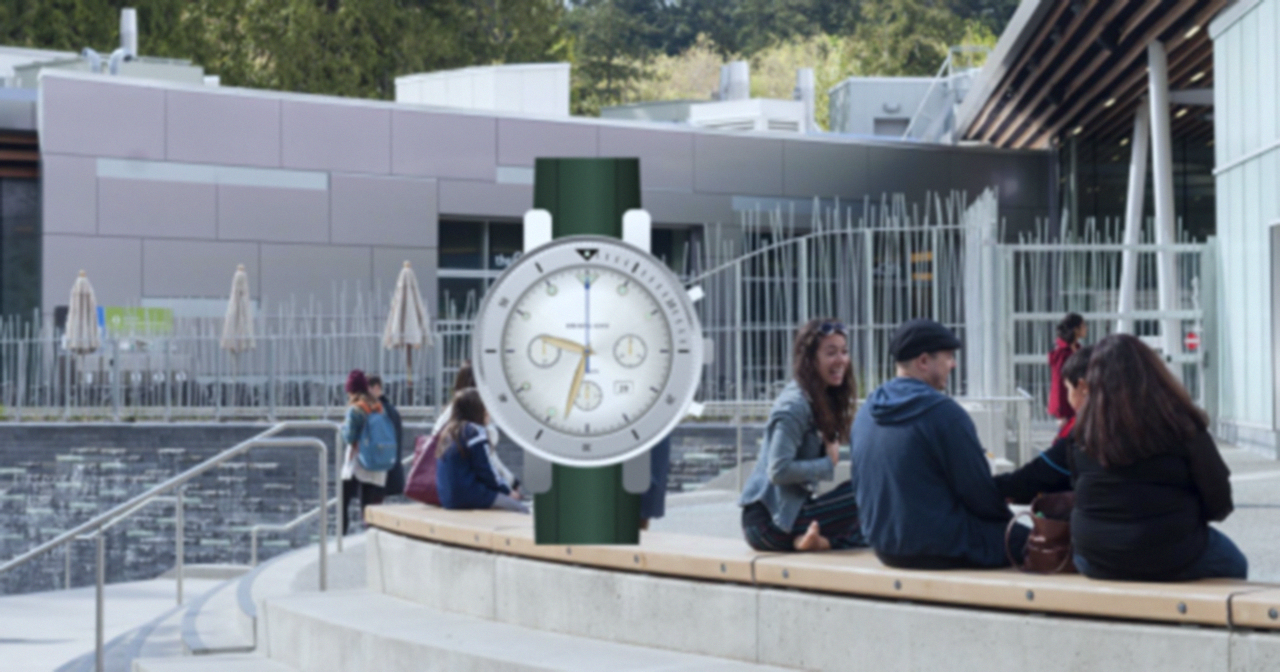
9:33
